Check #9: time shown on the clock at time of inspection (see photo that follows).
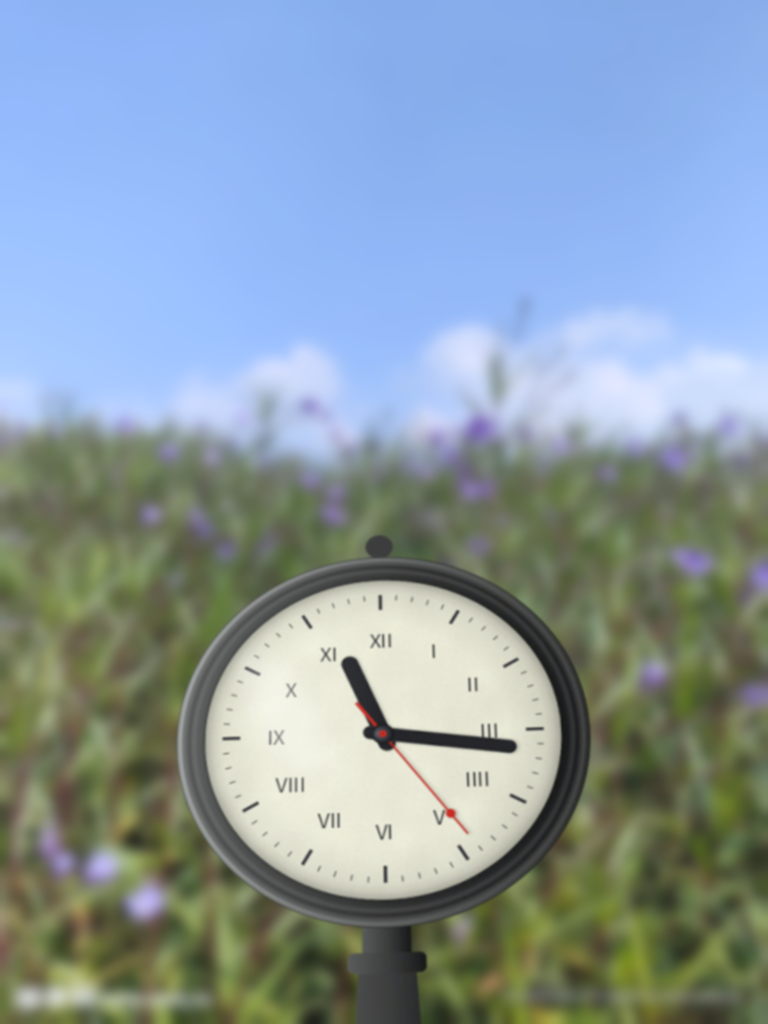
11:16:24
